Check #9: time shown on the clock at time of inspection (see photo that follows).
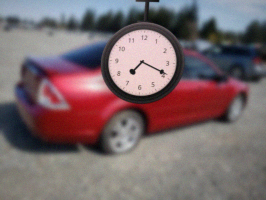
7:19
